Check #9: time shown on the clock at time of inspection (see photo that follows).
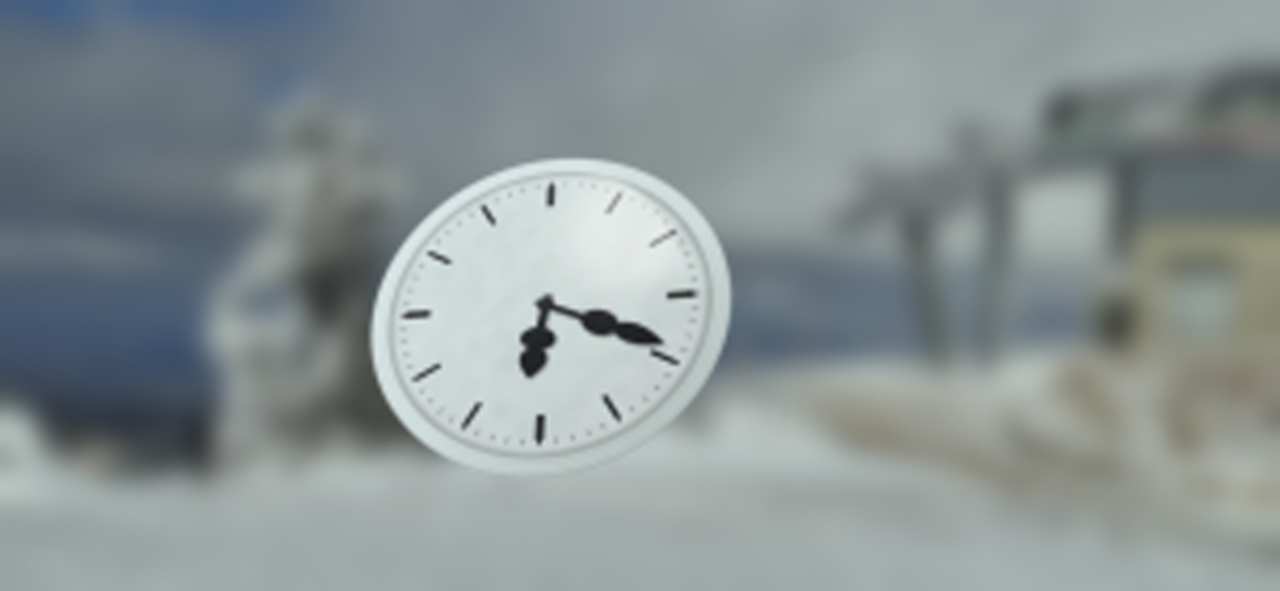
6:19
